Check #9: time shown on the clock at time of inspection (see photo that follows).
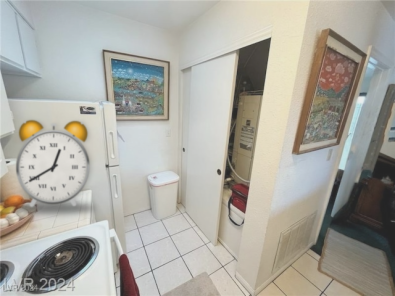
12:40
